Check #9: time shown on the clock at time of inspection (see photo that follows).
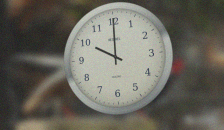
10:00
